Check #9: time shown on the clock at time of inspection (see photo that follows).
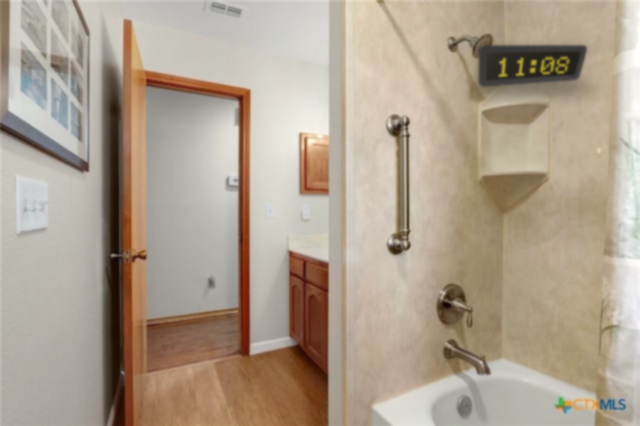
11:08
